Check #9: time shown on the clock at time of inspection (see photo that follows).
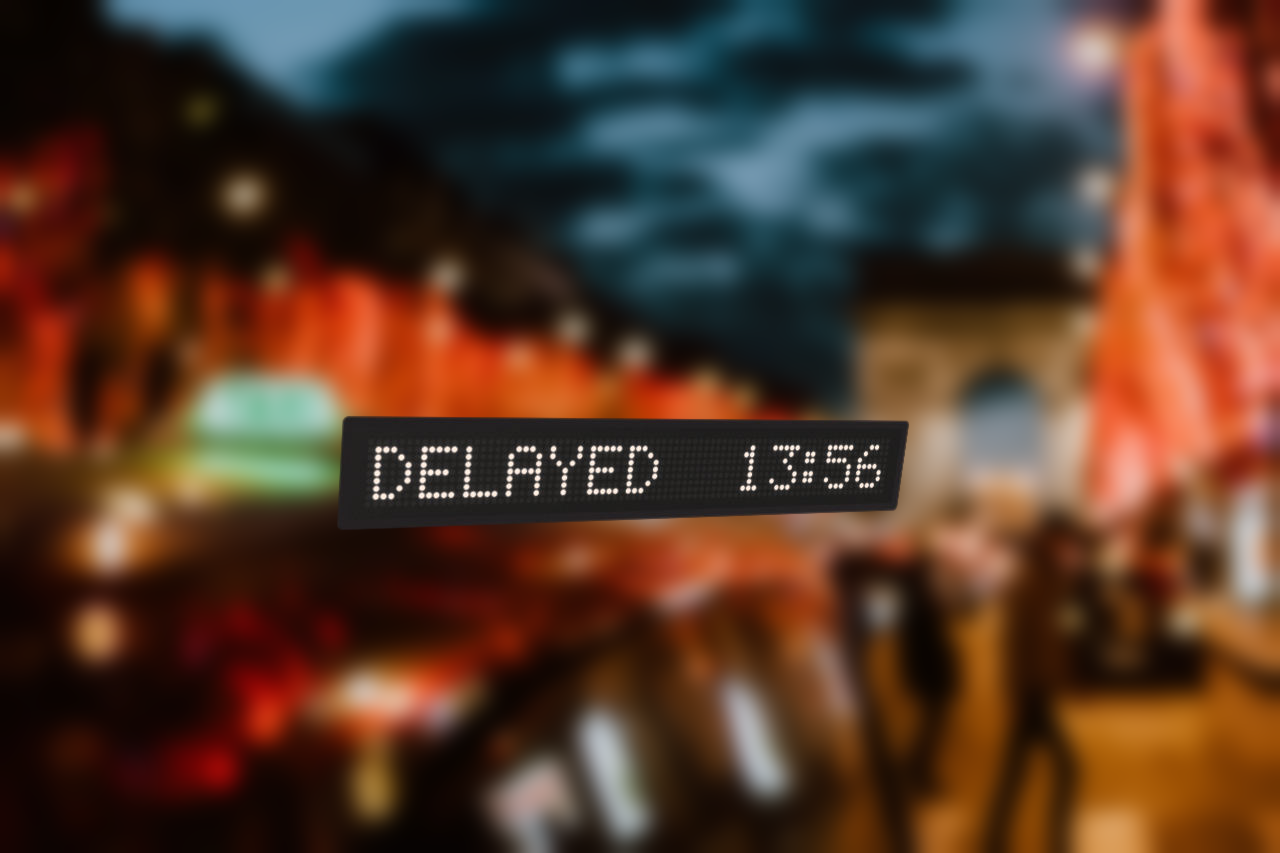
13:56
